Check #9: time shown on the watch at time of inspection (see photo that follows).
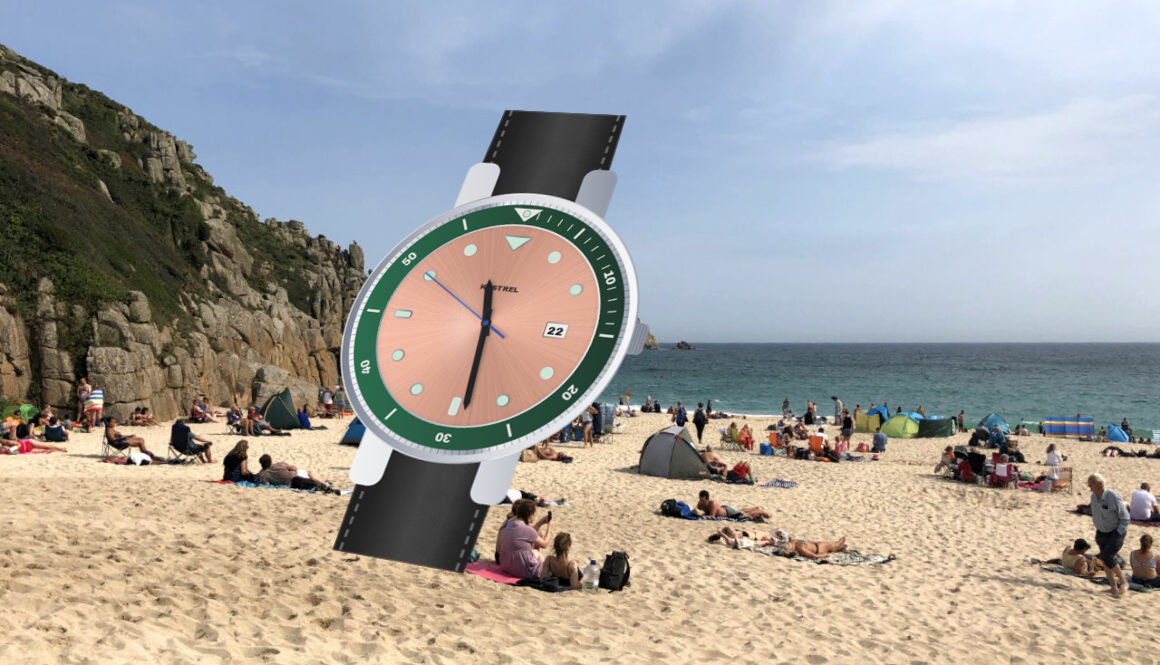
11:28:50
